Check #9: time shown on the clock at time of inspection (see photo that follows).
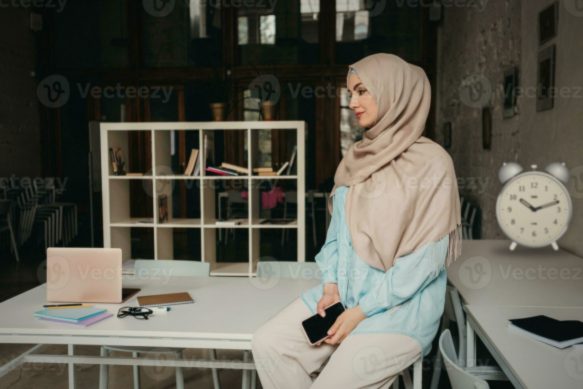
10:12
